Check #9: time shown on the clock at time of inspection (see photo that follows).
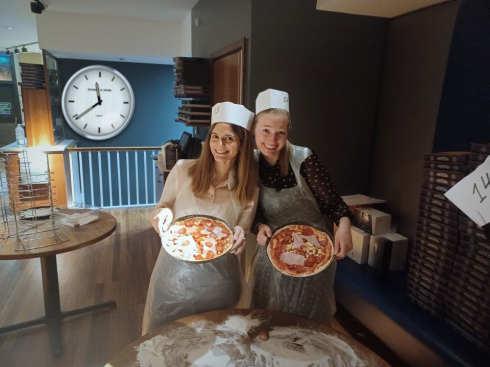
11:39
